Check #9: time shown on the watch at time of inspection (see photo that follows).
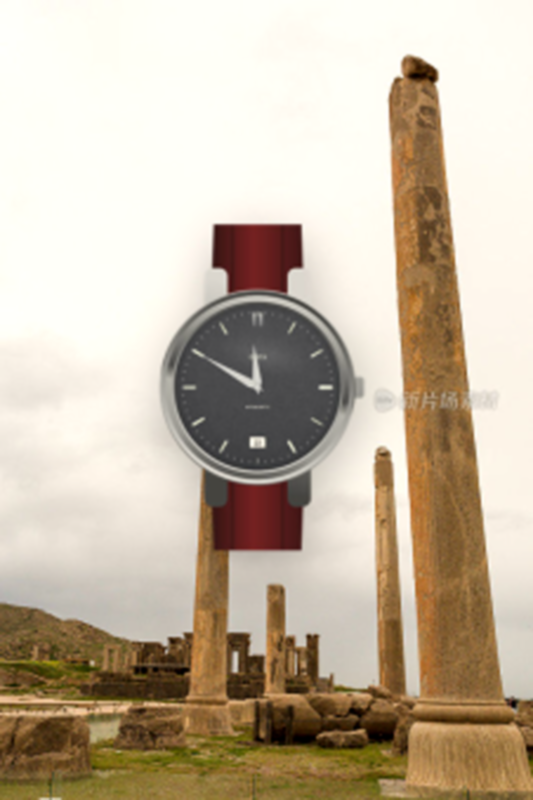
11:50
